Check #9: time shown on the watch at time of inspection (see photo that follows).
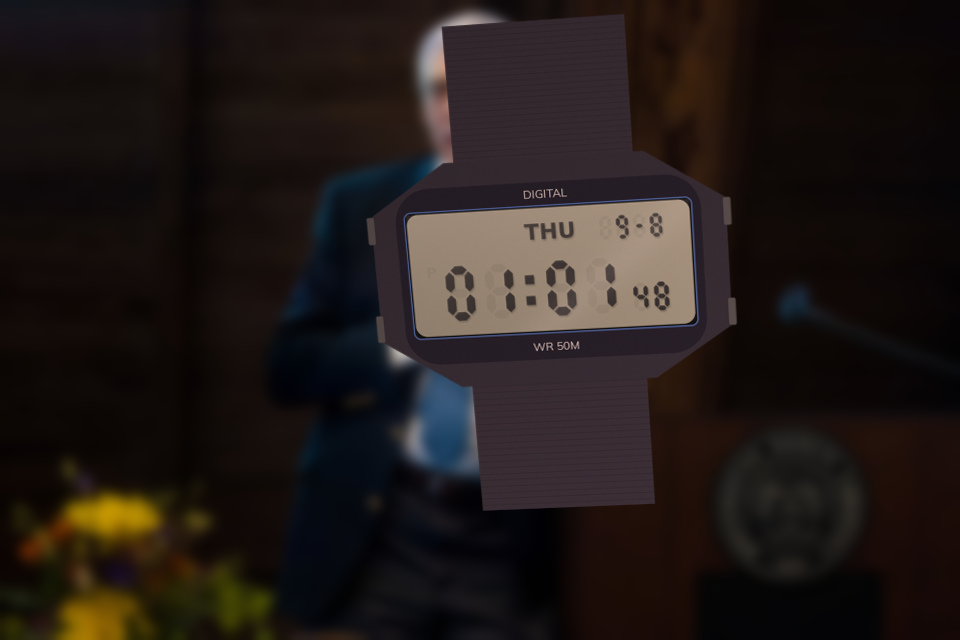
1:01:48
